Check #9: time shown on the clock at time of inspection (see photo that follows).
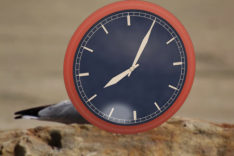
8:05
